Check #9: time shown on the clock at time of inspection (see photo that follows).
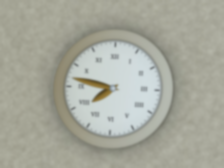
7:47
